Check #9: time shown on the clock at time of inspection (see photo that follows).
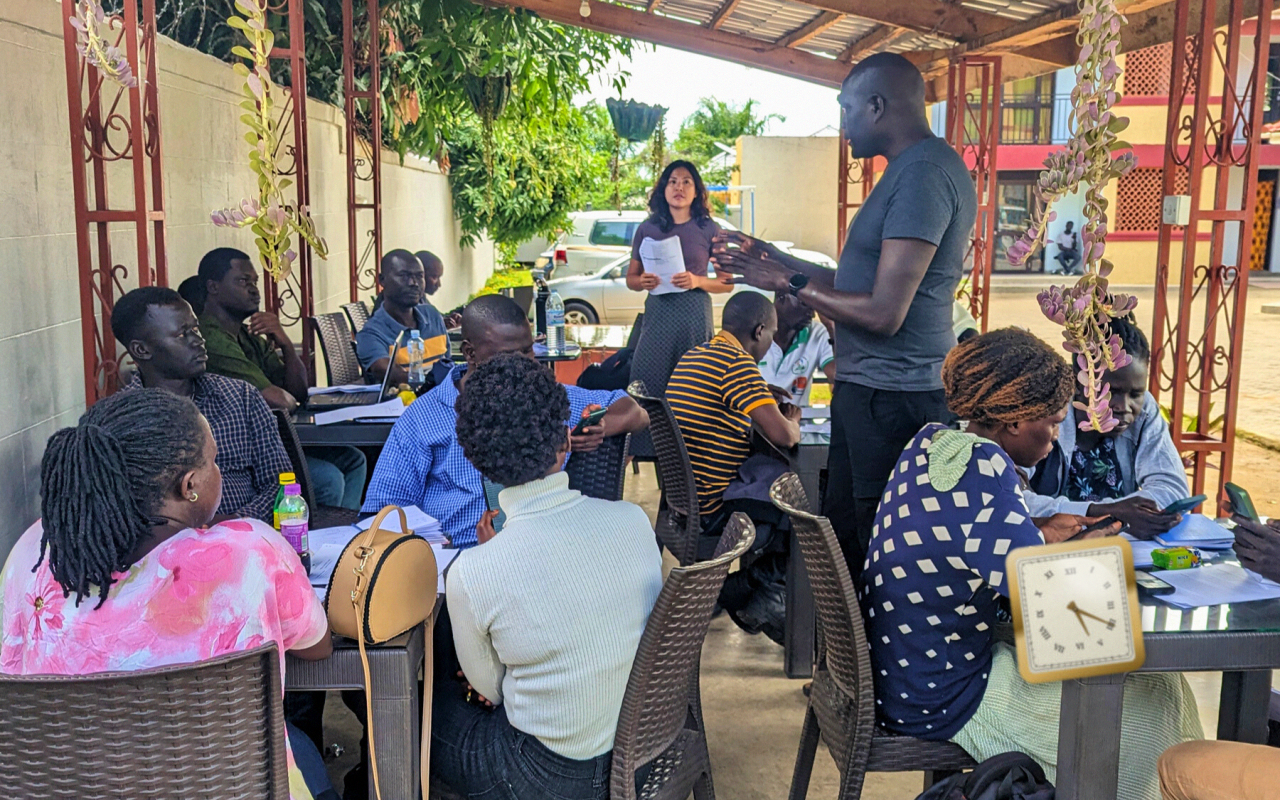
5:20
